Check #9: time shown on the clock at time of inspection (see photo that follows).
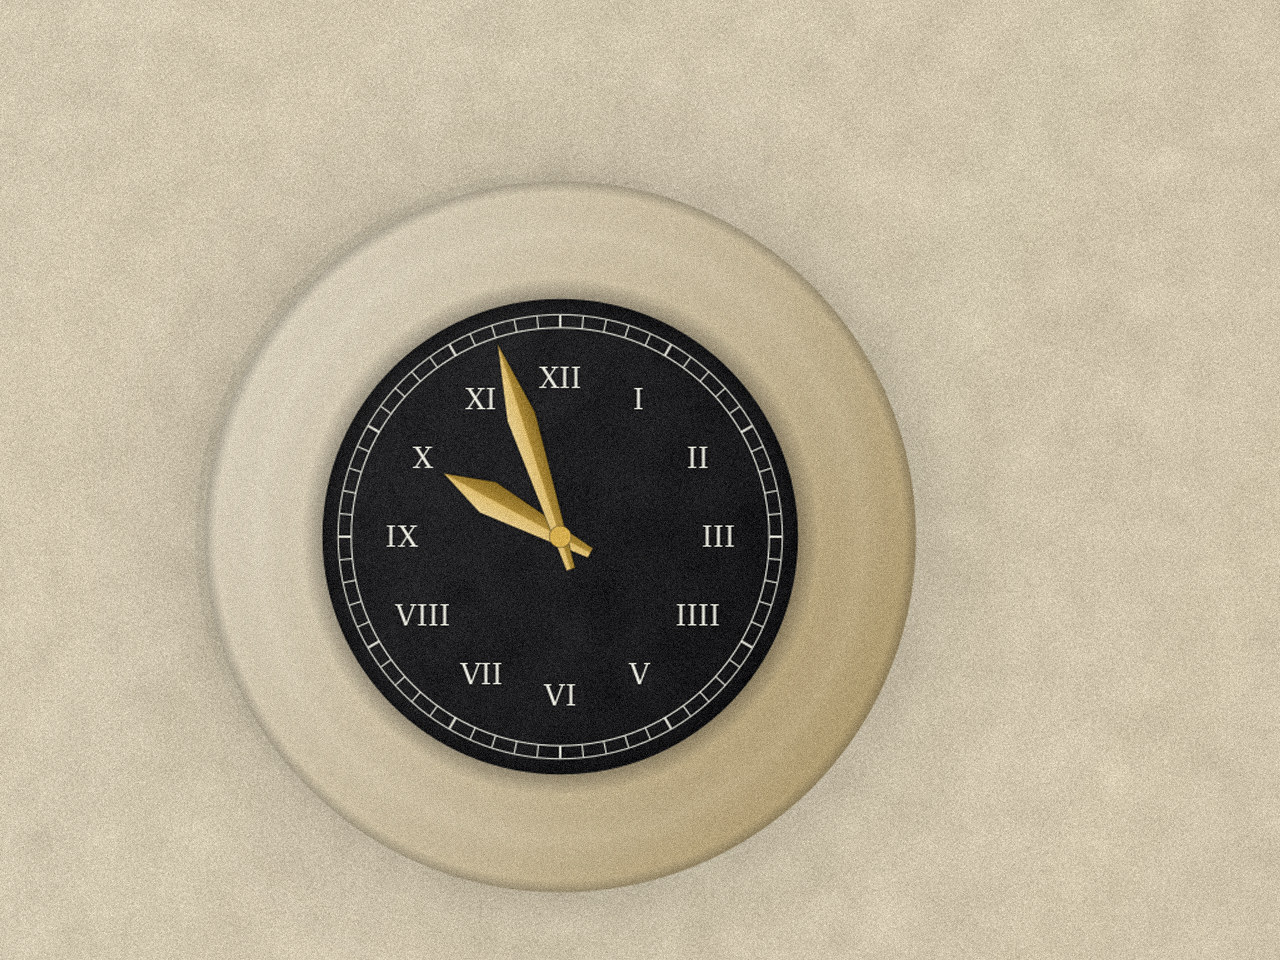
9:57
